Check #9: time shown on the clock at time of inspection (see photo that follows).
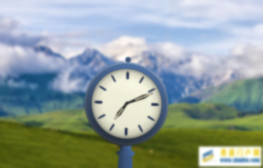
7:11
